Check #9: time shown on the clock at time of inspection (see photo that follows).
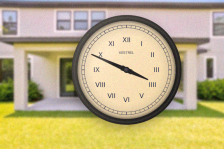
3:49
